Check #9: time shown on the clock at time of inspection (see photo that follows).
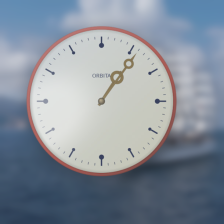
1:06
